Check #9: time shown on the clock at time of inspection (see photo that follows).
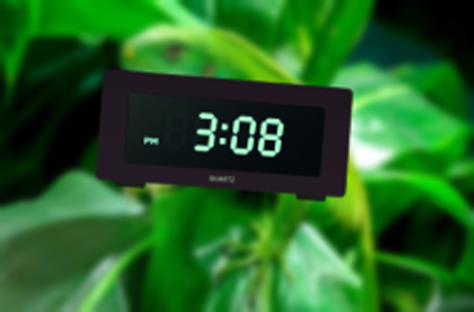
3:08
